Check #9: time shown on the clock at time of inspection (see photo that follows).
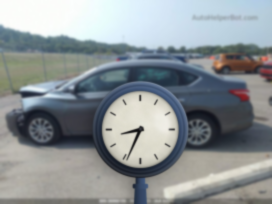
8:34
